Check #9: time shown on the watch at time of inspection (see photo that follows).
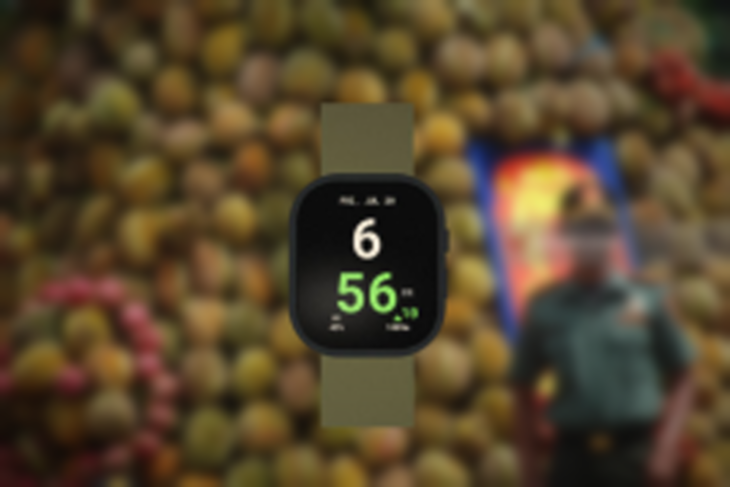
6:56
